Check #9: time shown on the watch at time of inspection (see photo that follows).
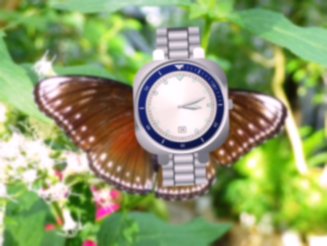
3:12
